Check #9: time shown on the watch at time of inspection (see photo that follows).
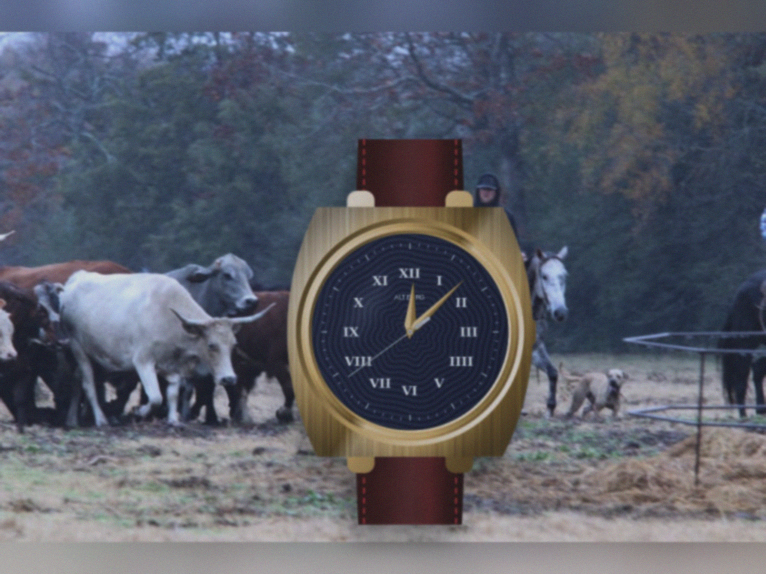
12:07:39
